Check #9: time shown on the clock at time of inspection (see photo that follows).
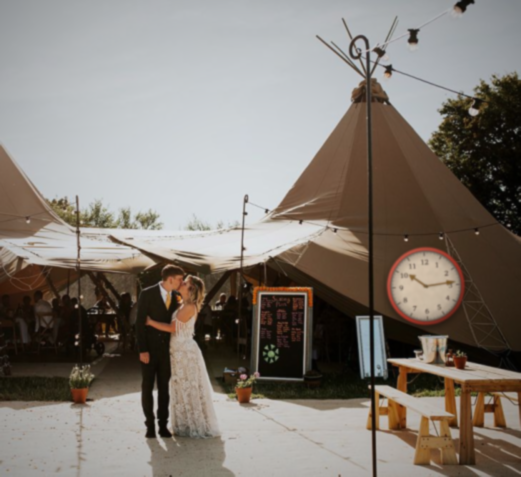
10:14
